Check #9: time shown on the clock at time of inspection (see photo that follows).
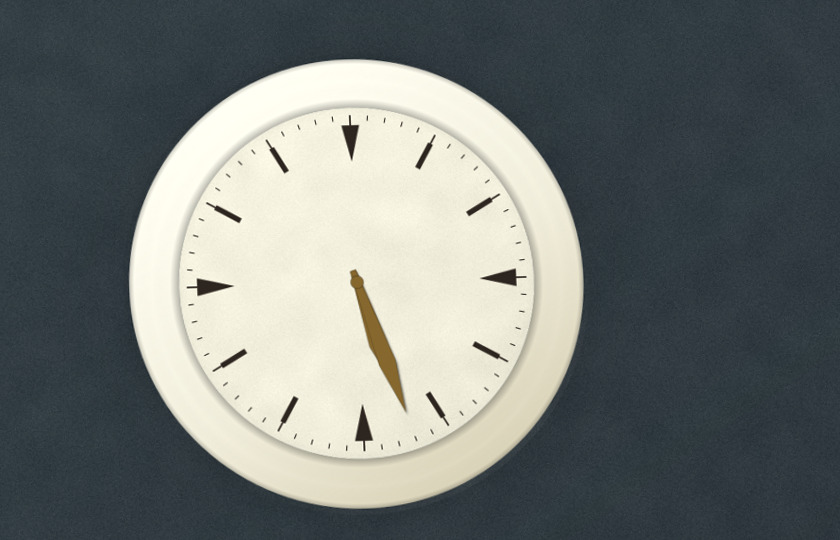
5:27
